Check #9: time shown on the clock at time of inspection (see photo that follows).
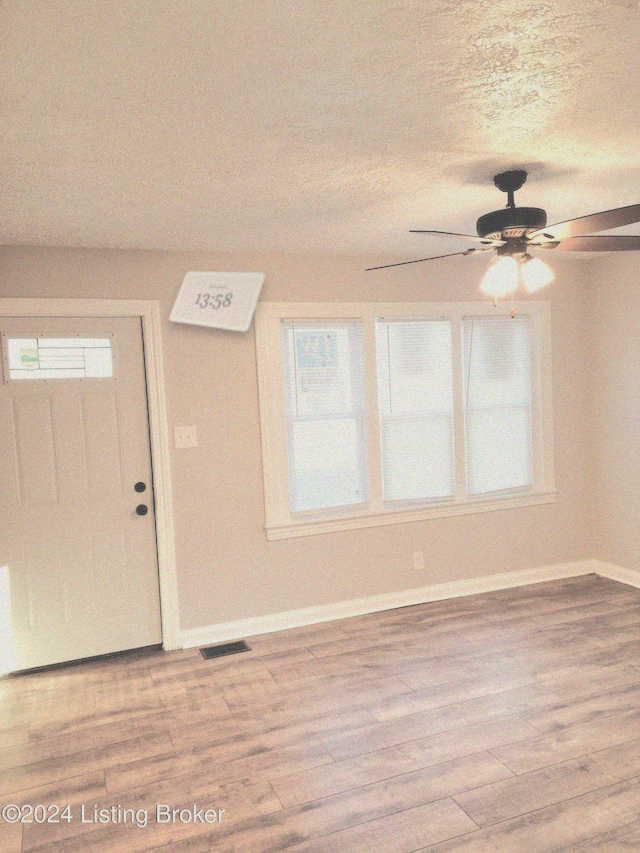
13:58
